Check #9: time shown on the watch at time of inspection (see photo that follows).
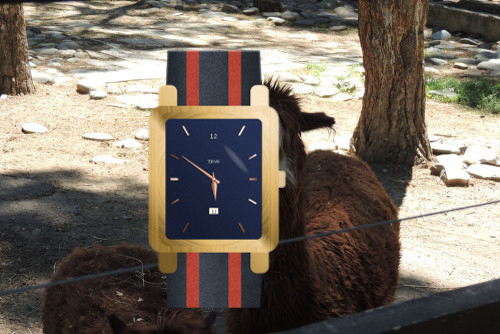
5:51
